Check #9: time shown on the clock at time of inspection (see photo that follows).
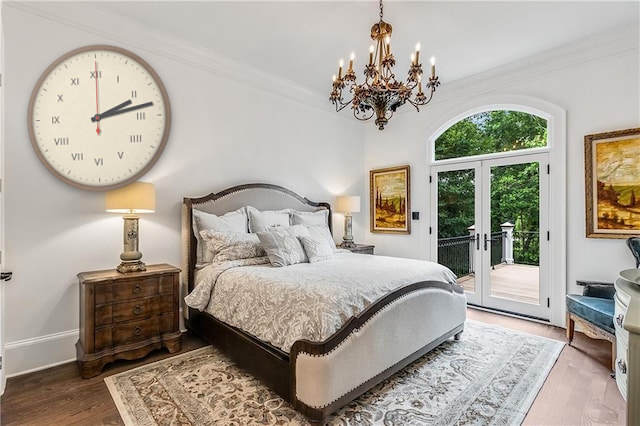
2:13:00
